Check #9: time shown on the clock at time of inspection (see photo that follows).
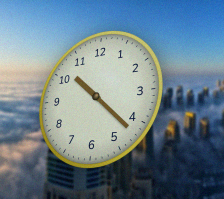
10:22
